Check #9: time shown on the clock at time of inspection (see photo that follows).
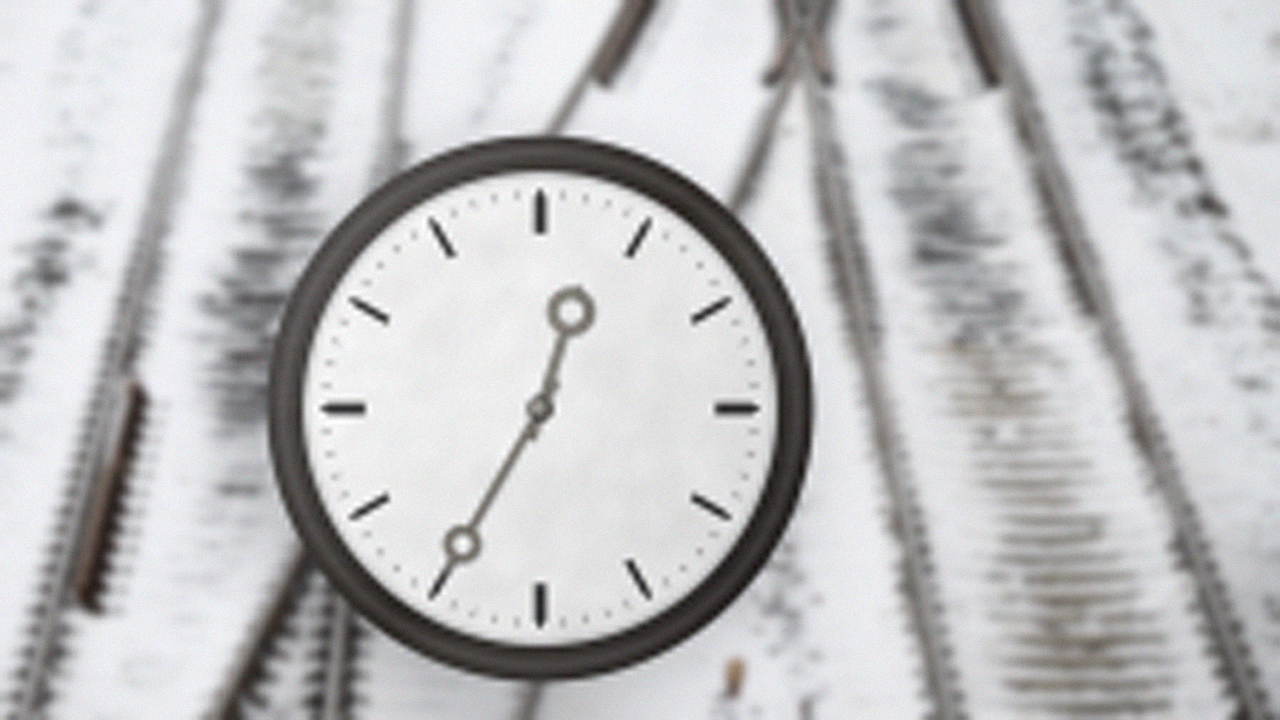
12:35
